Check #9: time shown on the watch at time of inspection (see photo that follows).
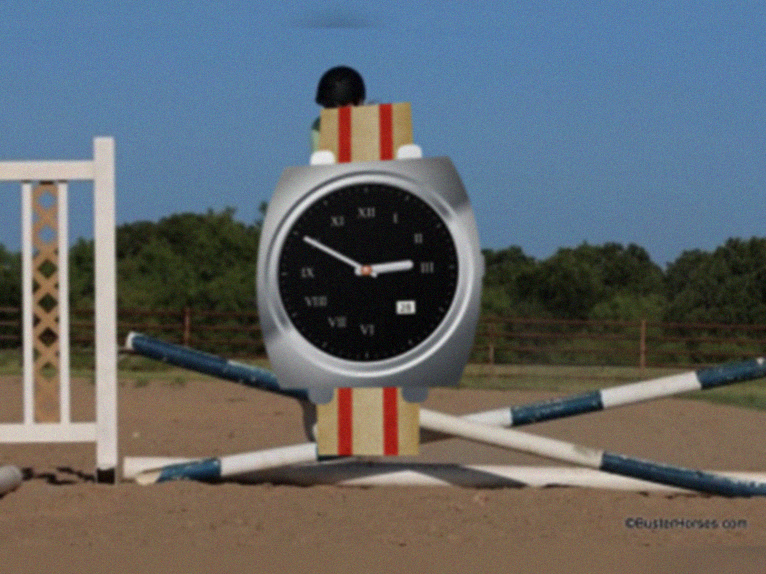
2:50
